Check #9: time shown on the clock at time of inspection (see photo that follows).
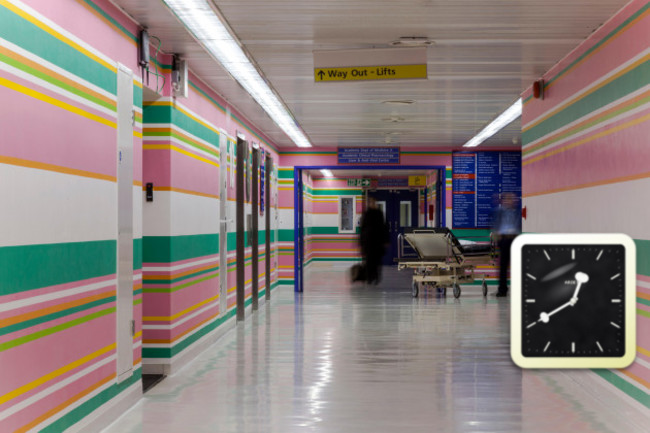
12:40
